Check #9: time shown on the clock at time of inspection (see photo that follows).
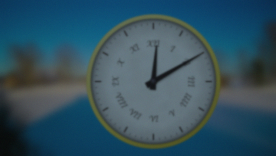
12:10
